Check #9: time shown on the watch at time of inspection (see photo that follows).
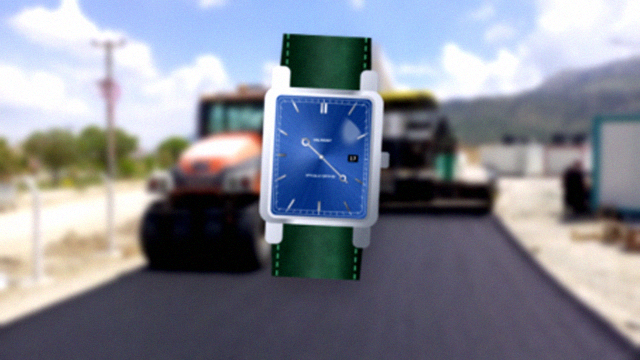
10:22
